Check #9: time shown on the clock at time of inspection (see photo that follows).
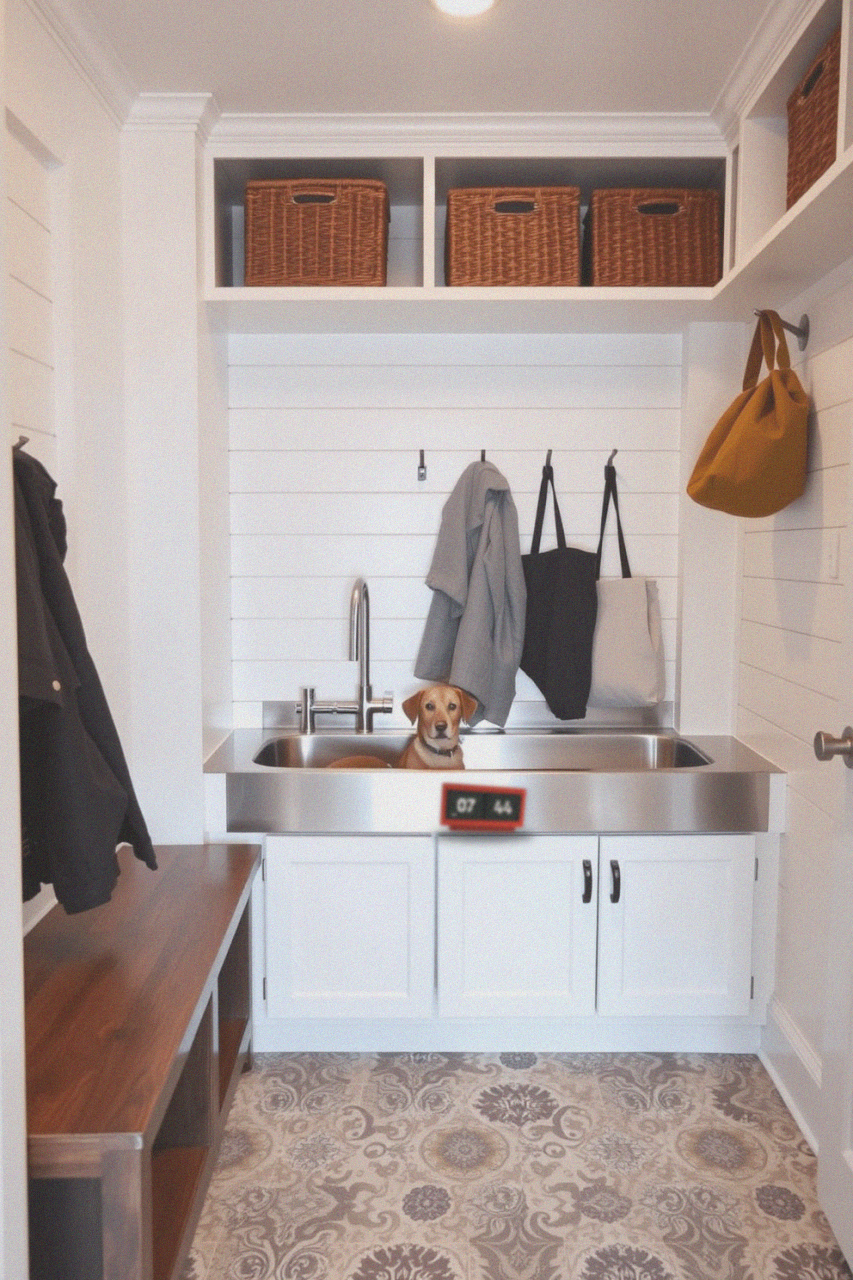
7:44
